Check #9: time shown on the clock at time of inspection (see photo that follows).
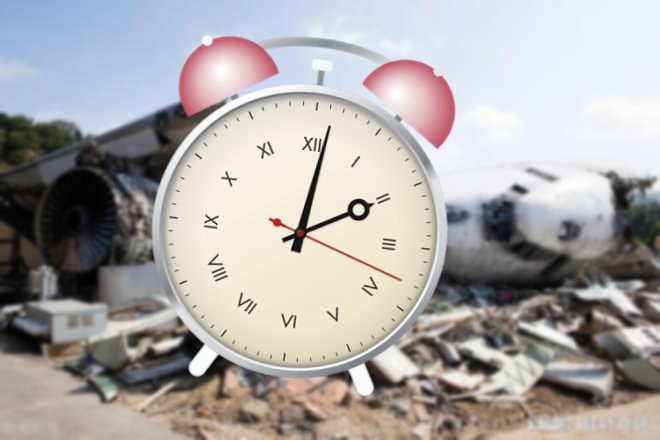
2:01:18
